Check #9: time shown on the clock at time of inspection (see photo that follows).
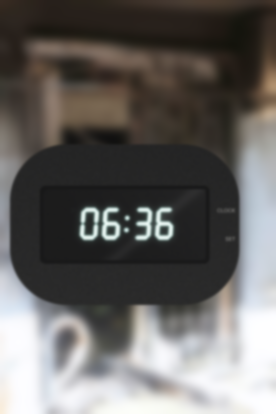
6:36
